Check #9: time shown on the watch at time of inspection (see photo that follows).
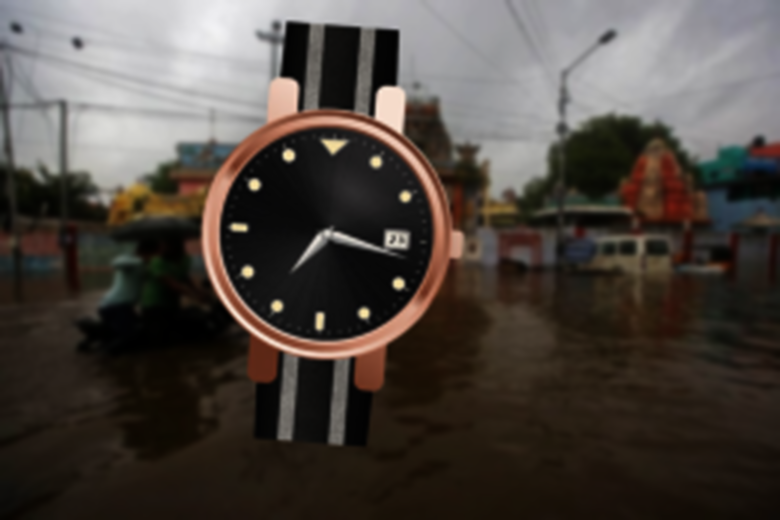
7:17
